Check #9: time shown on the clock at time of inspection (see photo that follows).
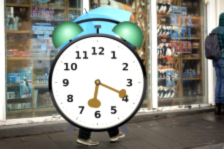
6:19
